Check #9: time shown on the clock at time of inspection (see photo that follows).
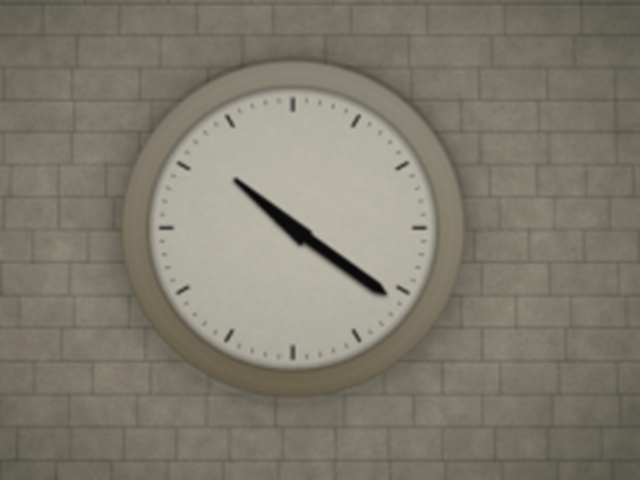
10:21
